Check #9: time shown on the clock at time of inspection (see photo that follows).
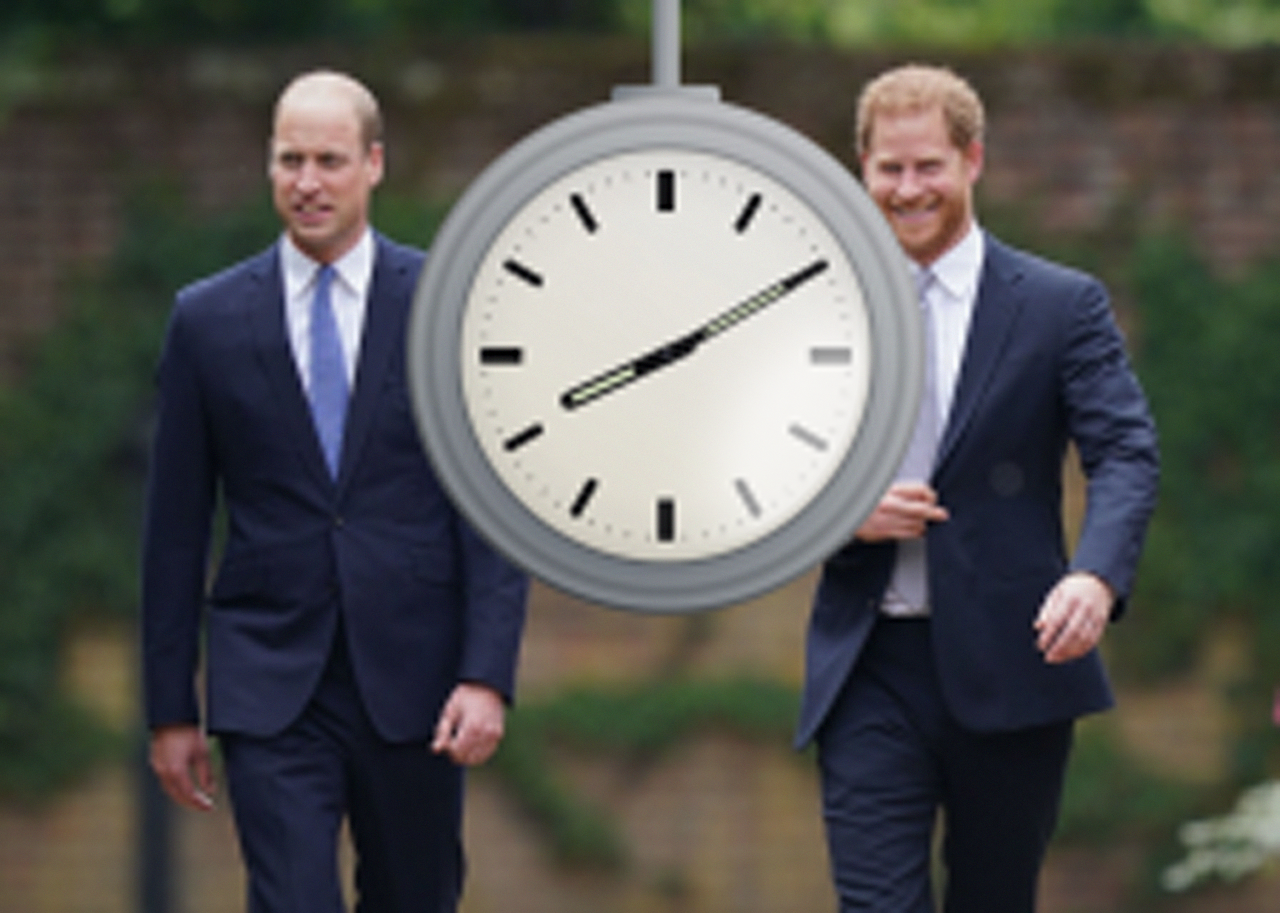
8:10
